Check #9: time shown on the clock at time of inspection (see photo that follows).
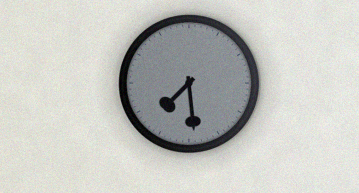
7:29
